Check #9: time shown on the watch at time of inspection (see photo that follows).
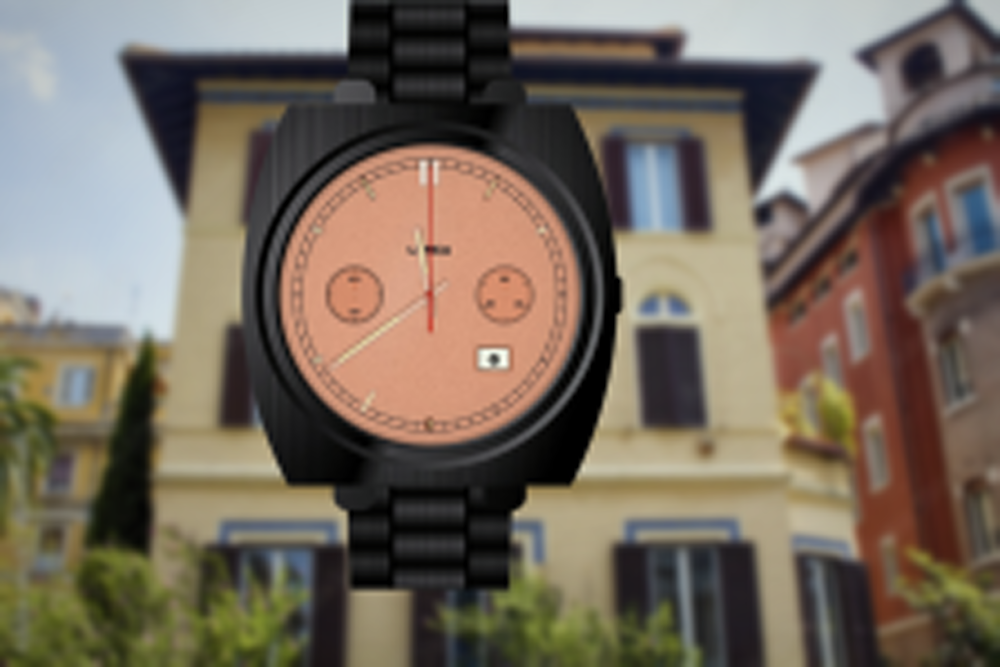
11:39
